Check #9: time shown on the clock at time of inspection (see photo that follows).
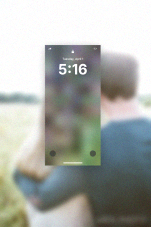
5:16
